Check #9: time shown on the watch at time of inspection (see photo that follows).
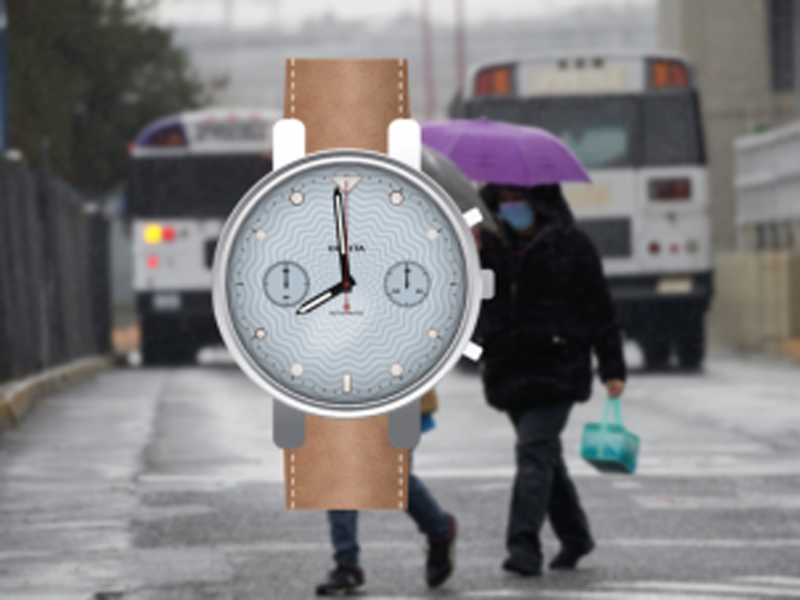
7:59
